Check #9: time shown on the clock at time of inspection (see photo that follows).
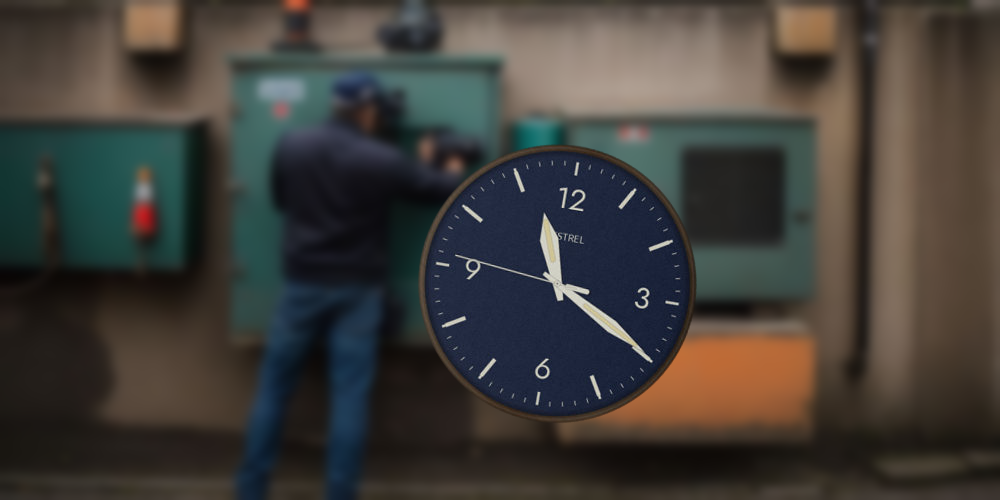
11:19:46
